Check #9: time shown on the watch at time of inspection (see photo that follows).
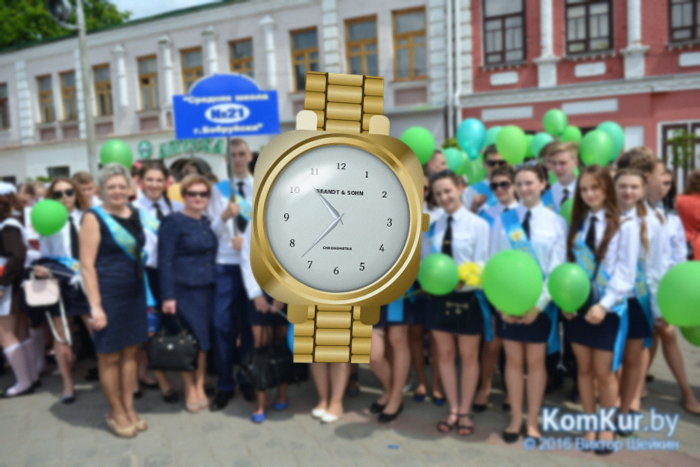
10:37
